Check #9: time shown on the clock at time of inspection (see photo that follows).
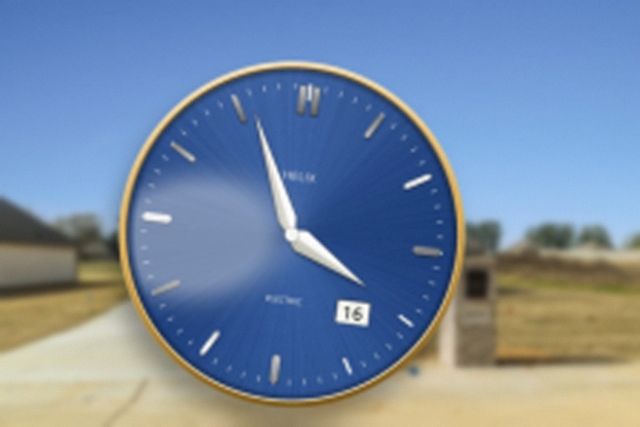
3:56
